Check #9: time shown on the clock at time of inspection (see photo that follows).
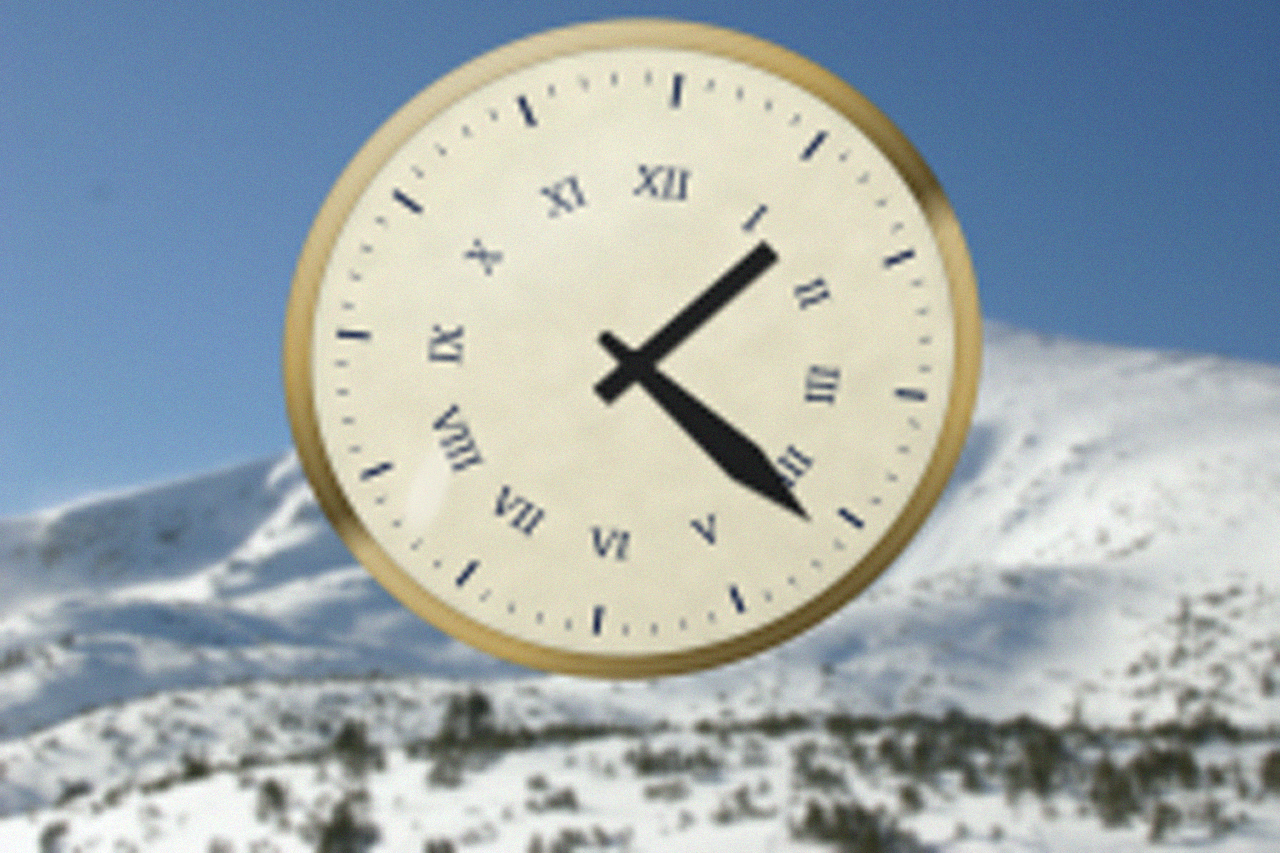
1:21
